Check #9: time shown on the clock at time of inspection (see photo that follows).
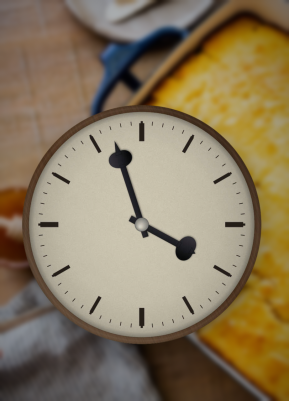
3:57
